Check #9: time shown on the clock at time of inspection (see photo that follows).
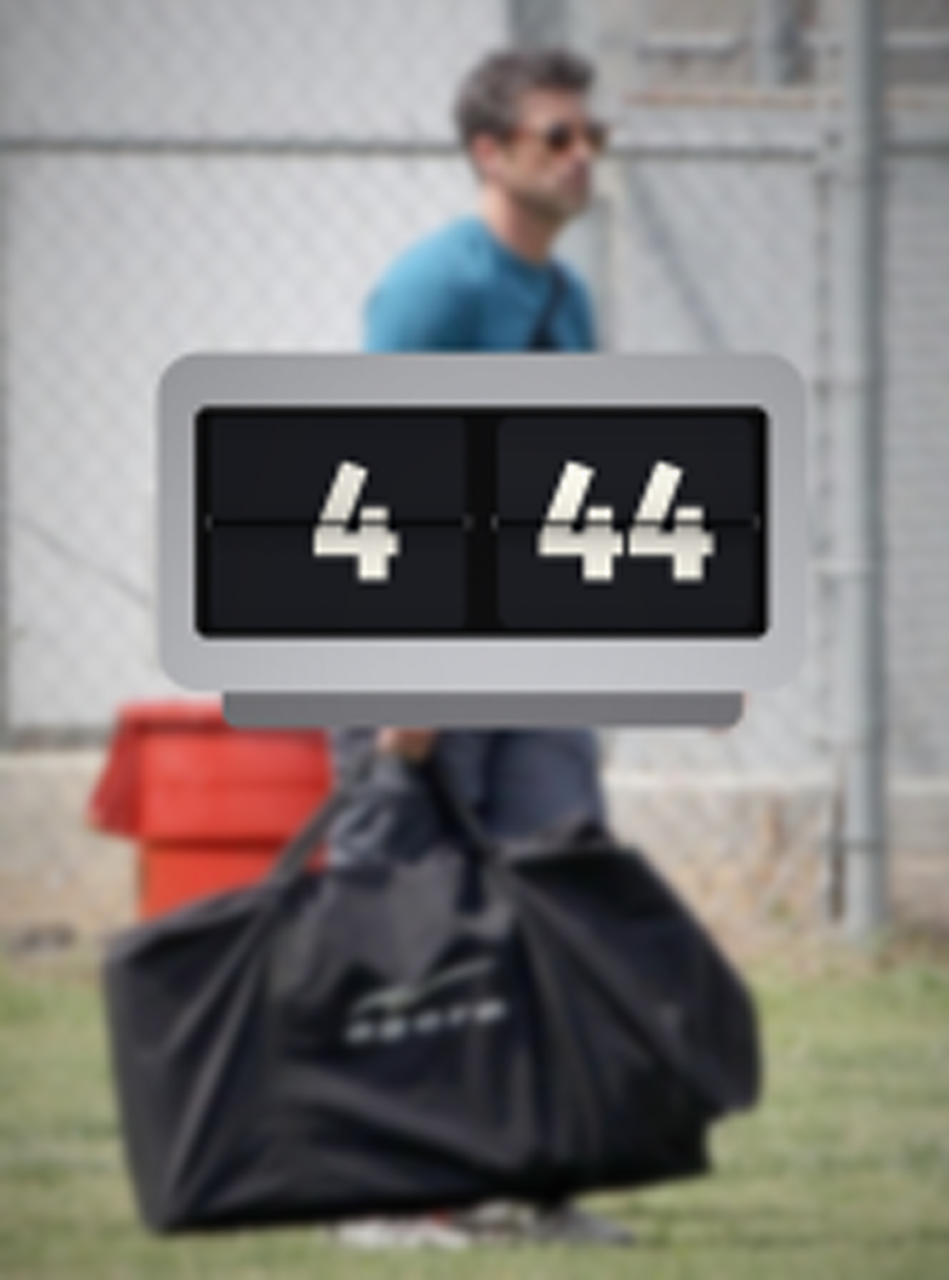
4:44
